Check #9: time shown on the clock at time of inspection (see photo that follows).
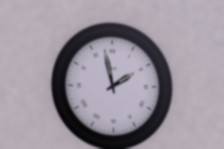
1:58
